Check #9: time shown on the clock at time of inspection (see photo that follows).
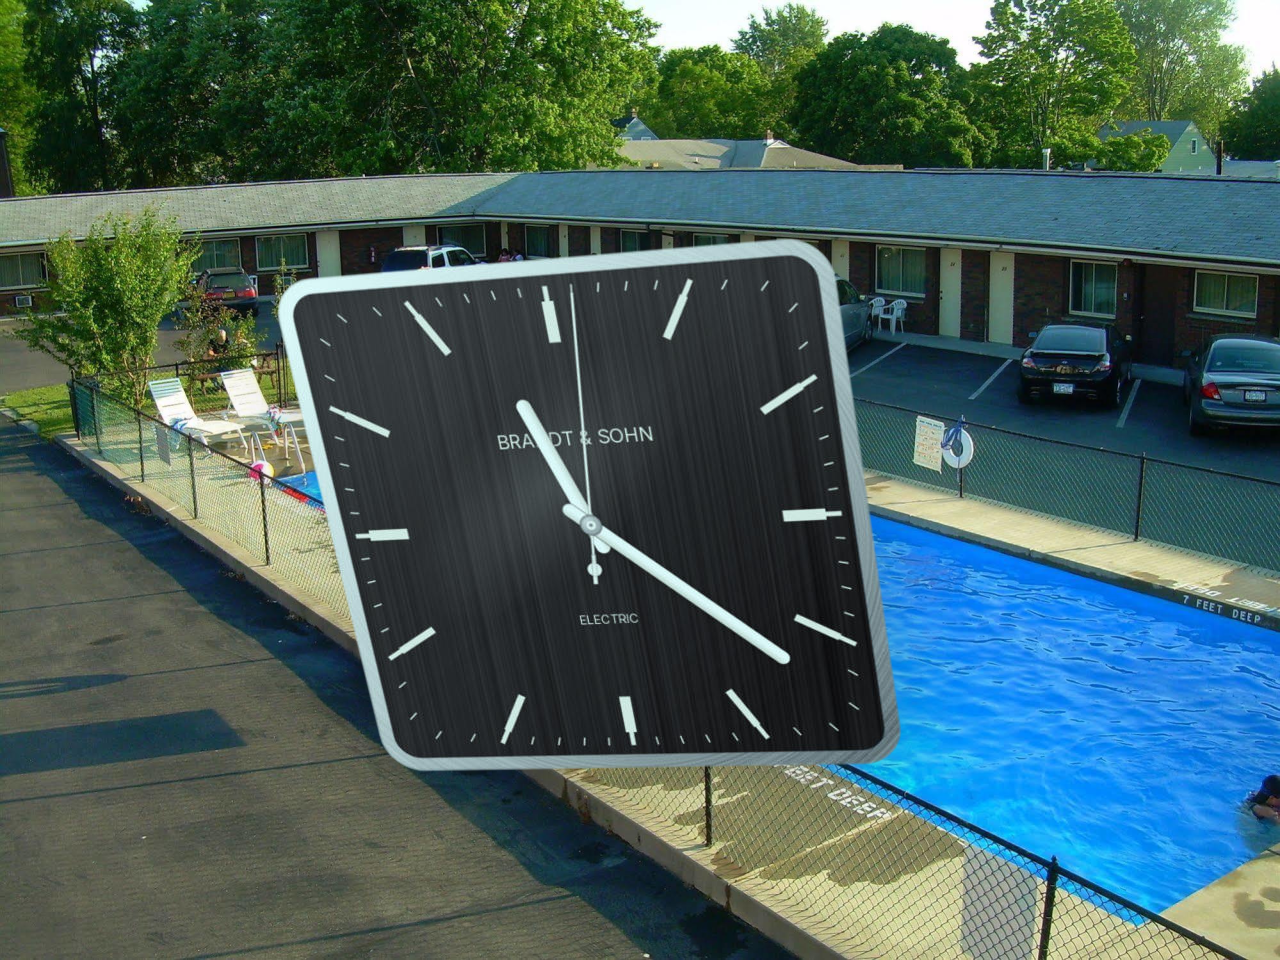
11:22:01
